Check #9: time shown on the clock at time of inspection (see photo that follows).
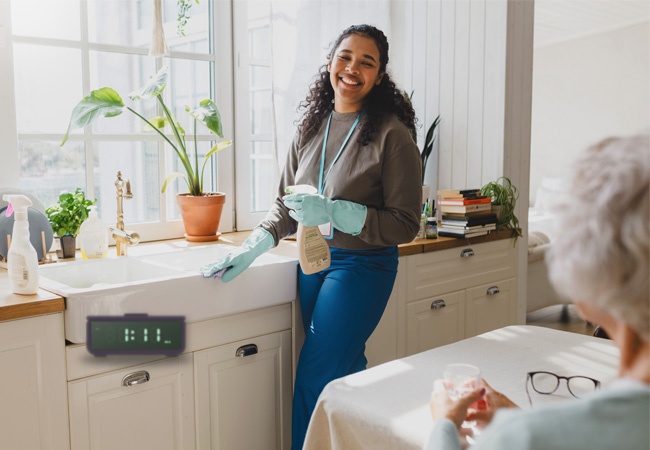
1:11
